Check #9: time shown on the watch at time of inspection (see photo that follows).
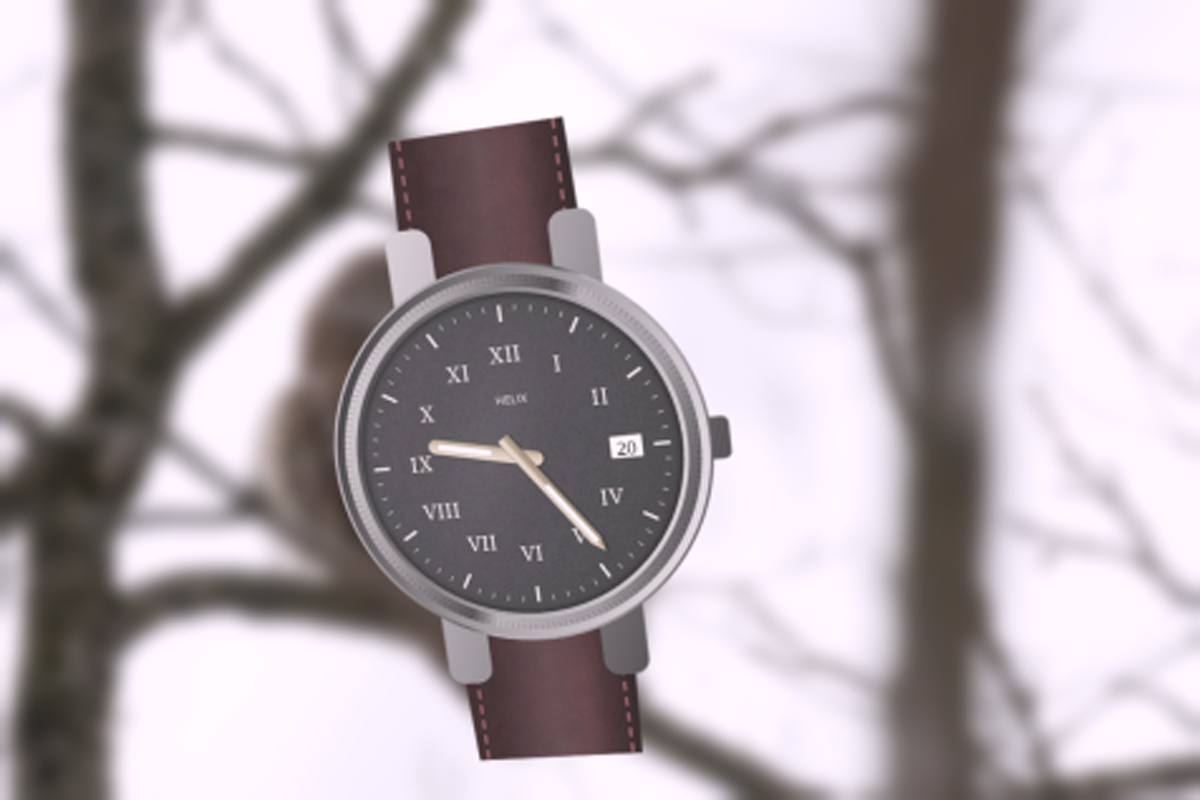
9:24
